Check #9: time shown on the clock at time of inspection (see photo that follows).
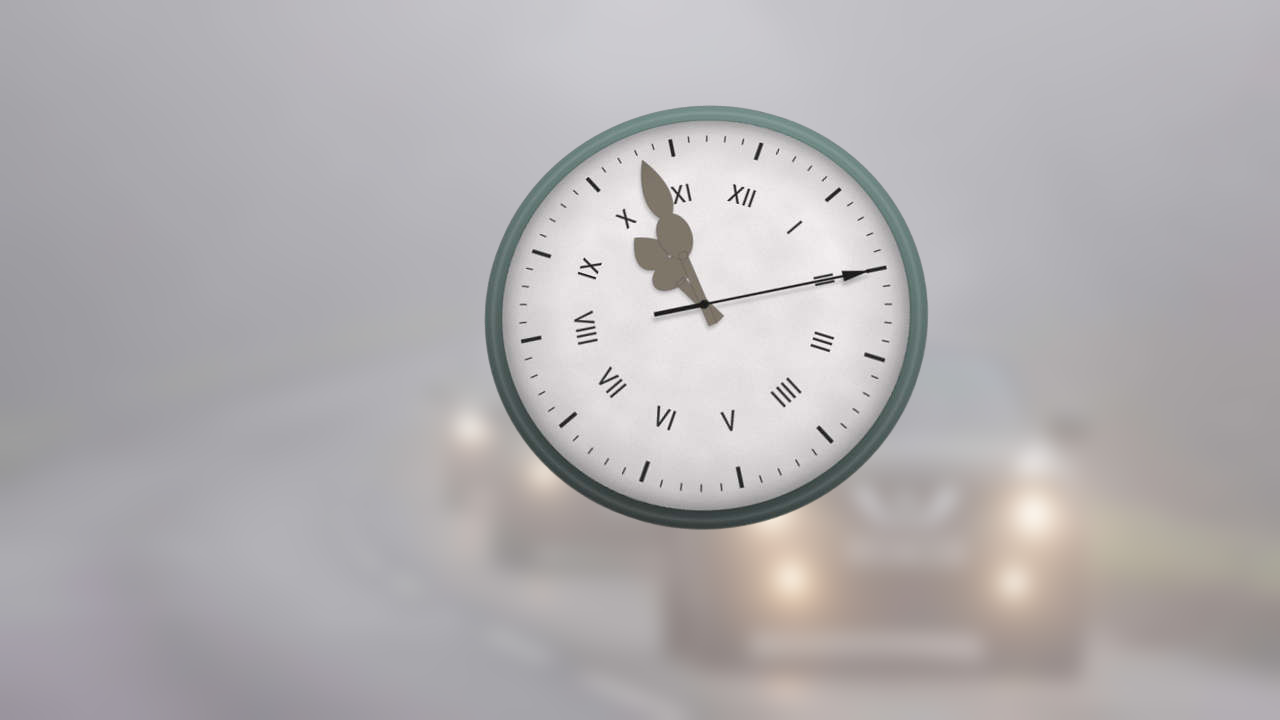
9:53:10
